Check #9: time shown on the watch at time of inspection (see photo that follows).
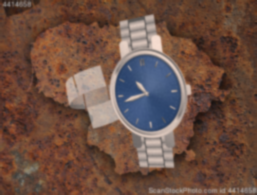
10:43
